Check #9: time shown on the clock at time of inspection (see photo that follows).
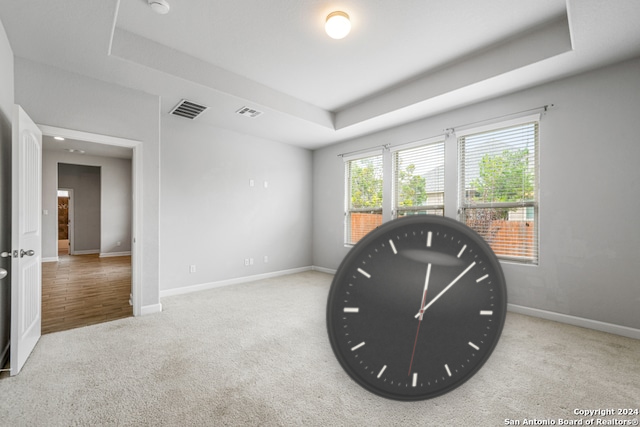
12:07:31
